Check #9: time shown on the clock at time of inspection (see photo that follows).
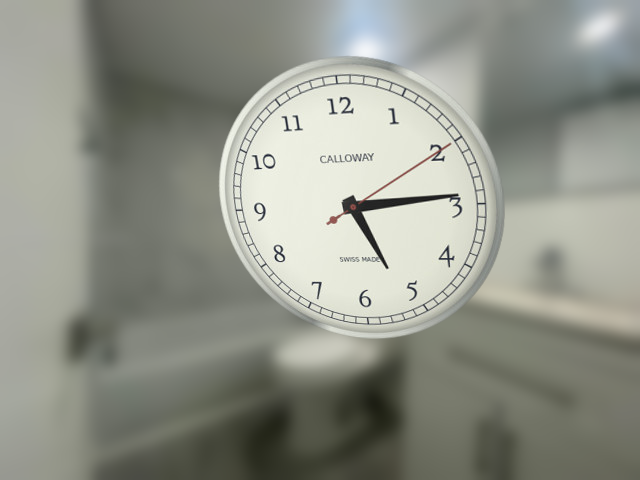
5:14:10
